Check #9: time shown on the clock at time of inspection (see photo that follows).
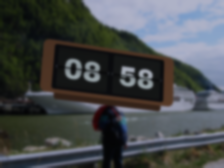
8:58
